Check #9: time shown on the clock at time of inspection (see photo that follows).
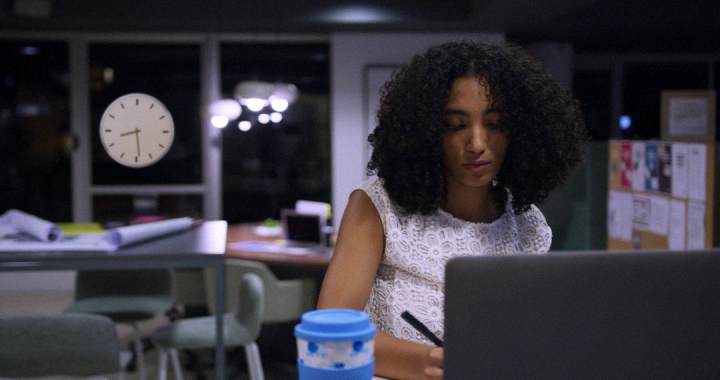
8:29
